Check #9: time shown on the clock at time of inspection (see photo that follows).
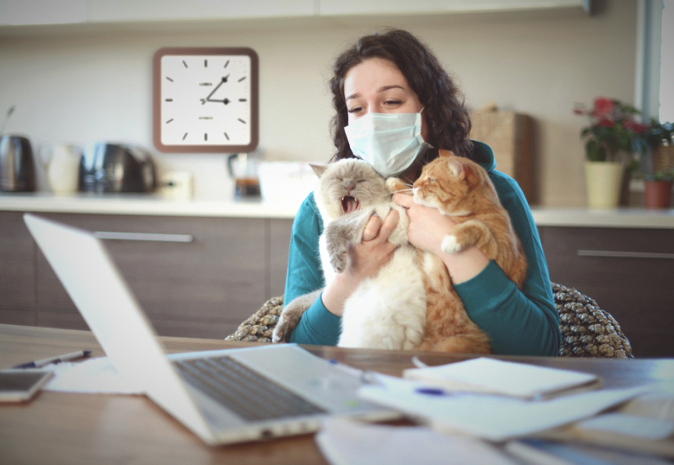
3:07
